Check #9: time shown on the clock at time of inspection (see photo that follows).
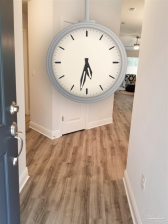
5:32
